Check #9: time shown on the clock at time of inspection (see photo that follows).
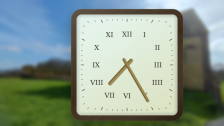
7:25
